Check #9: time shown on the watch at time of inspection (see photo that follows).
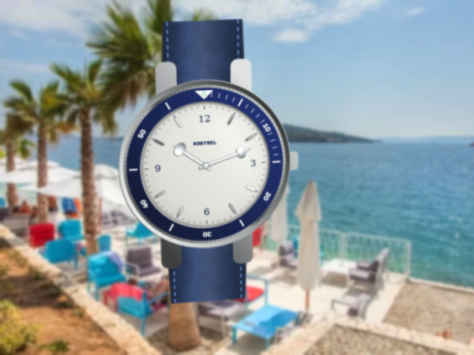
10:12
